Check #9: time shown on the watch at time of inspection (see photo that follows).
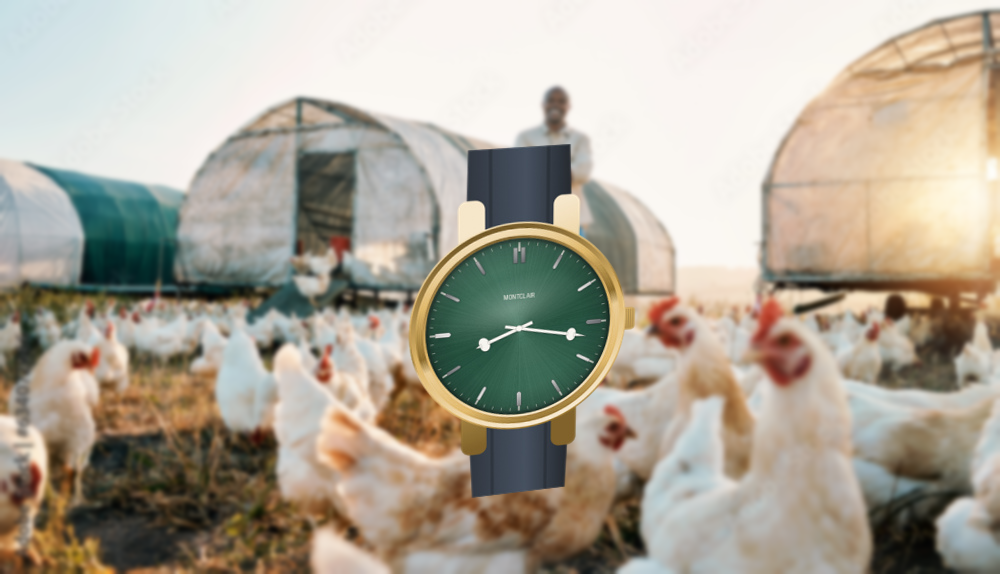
8:17
